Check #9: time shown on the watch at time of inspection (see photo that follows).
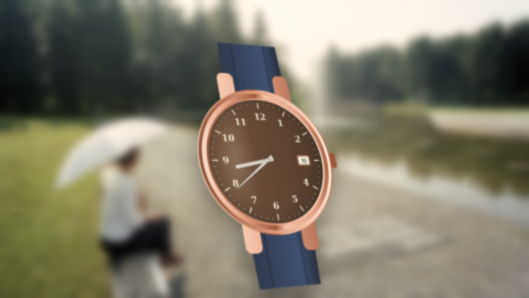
8:39
